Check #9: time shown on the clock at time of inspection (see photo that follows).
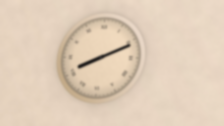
8:11
